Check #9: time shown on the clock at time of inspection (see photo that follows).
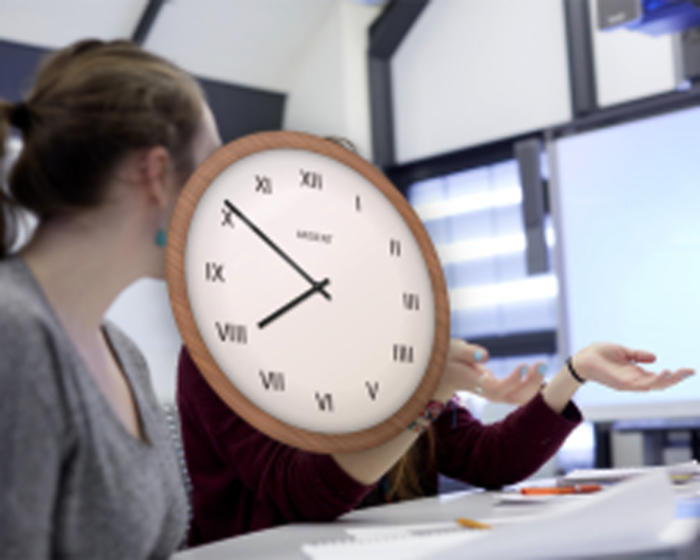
7:51
